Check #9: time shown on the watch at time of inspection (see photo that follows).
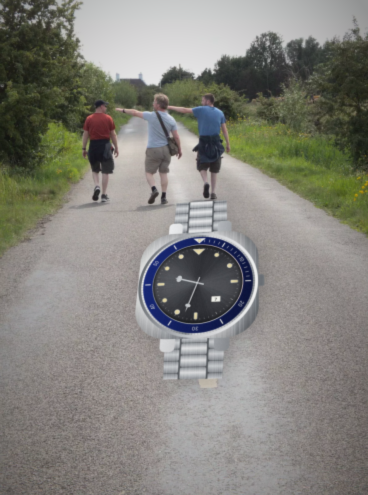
9:33
